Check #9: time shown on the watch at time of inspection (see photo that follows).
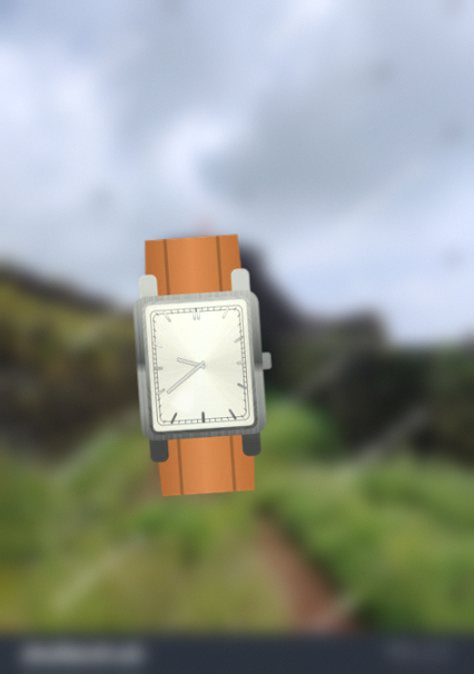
9:39
